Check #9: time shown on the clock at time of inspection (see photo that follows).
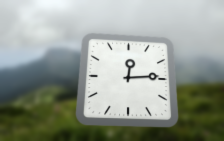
12:14
